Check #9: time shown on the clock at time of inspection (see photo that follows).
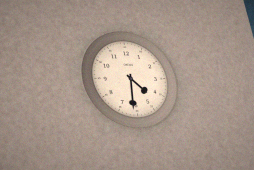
4:31
